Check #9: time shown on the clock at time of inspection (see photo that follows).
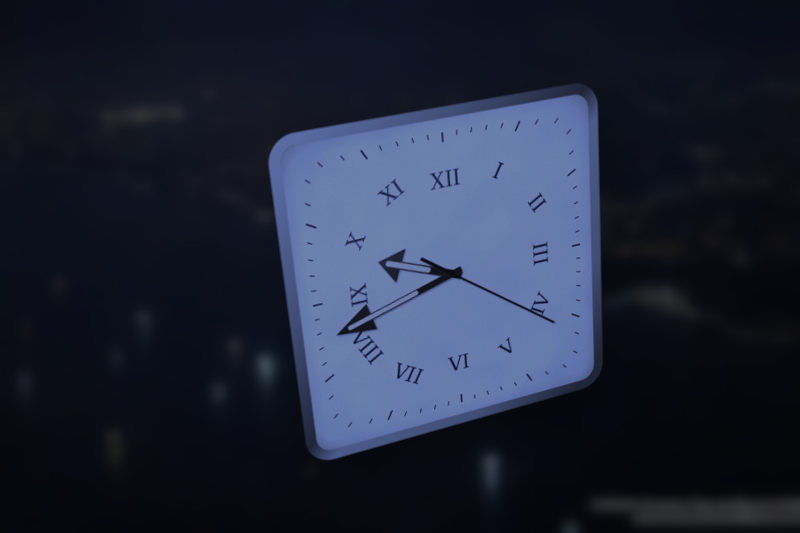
9:42:21
